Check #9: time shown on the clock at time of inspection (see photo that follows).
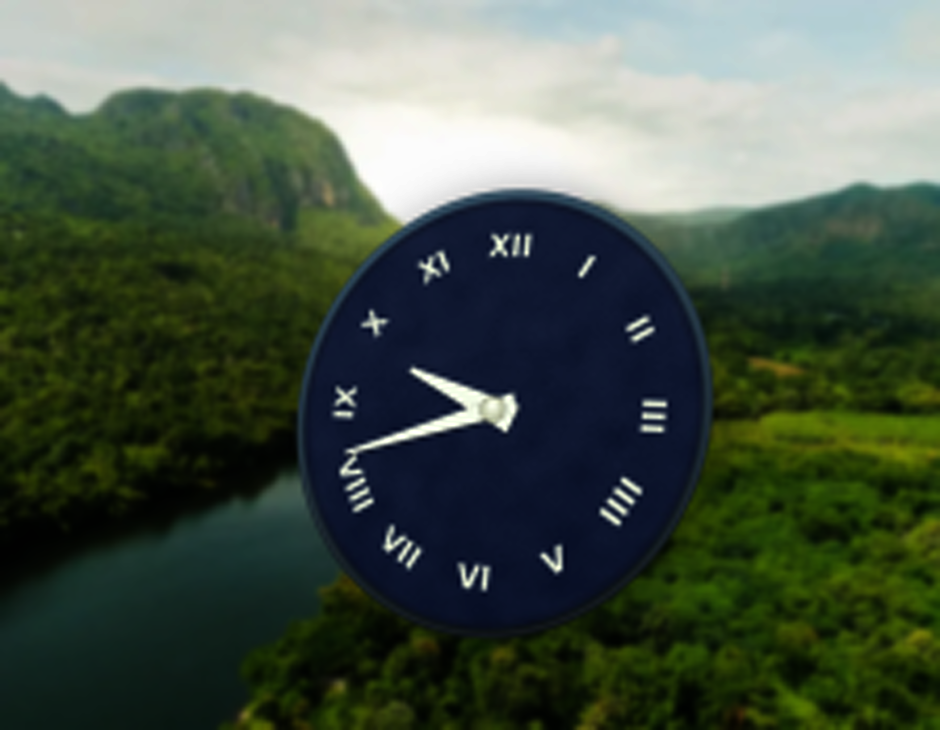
9:42
